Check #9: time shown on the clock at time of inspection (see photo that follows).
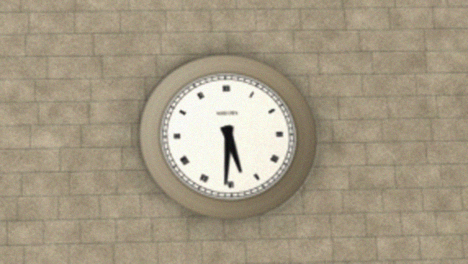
5:31
